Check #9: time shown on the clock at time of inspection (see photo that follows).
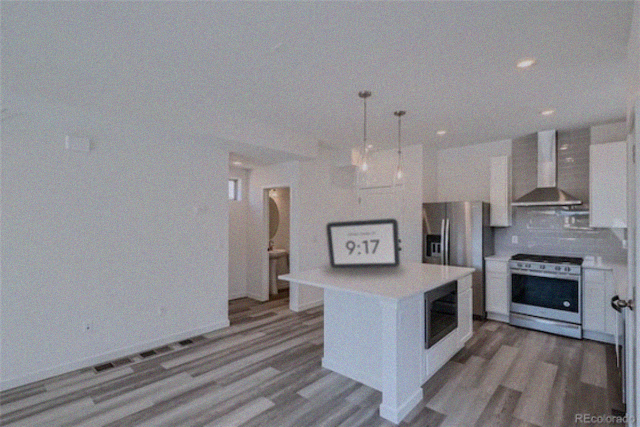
9:17
